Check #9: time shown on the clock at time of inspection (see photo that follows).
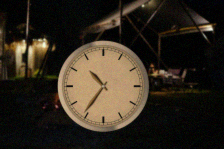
10:36
